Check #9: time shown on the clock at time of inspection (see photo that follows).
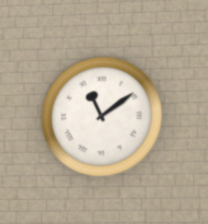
11:09
